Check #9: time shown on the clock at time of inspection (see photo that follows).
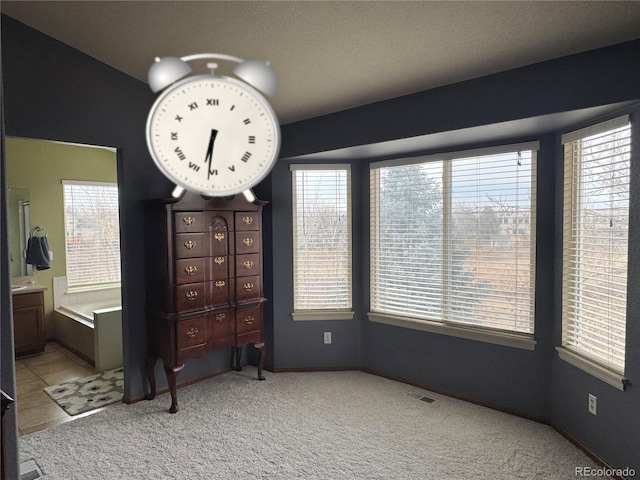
6:31
